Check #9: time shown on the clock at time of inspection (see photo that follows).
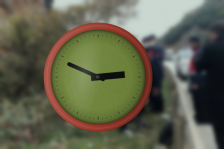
2:49
